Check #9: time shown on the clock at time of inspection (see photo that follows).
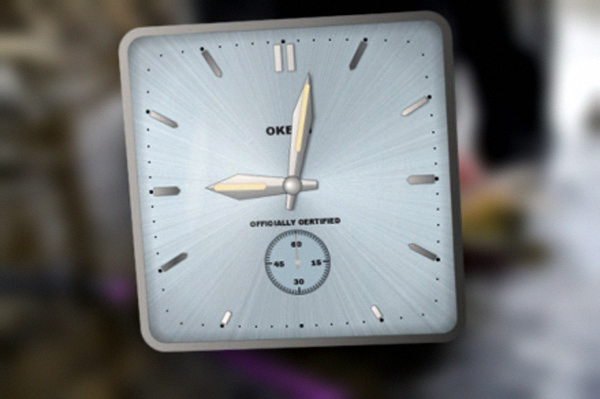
9:02
